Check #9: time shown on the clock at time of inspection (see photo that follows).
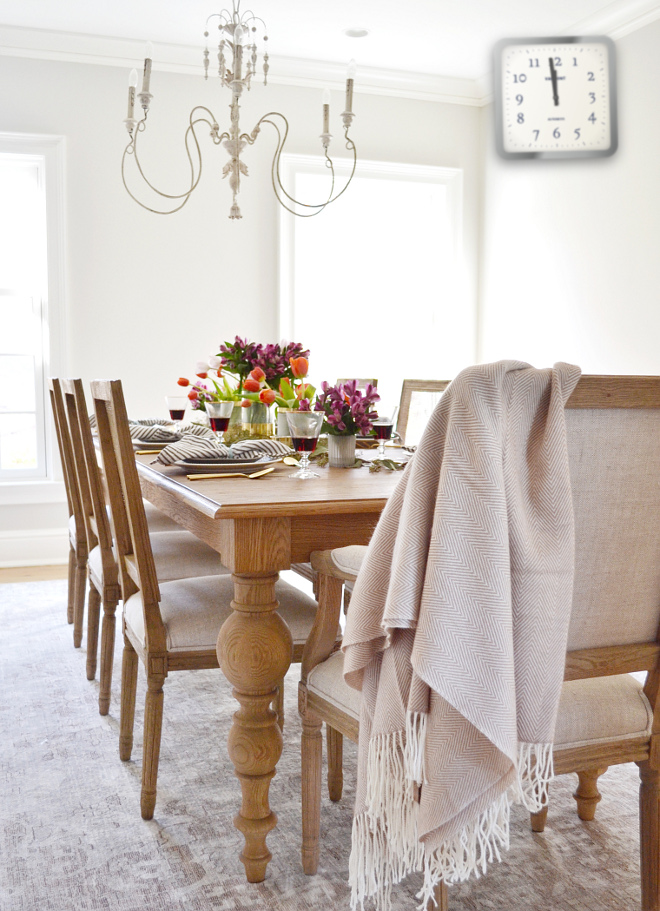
11:59
